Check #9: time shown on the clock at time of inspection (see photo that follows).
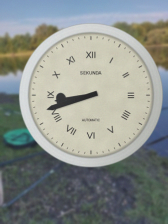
8:42
